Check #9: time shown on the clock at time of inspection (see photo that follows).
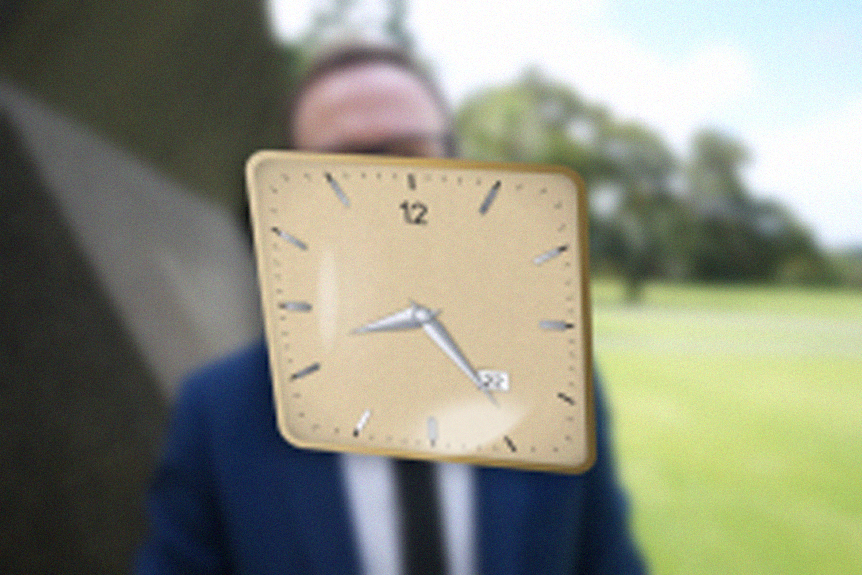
8:24
